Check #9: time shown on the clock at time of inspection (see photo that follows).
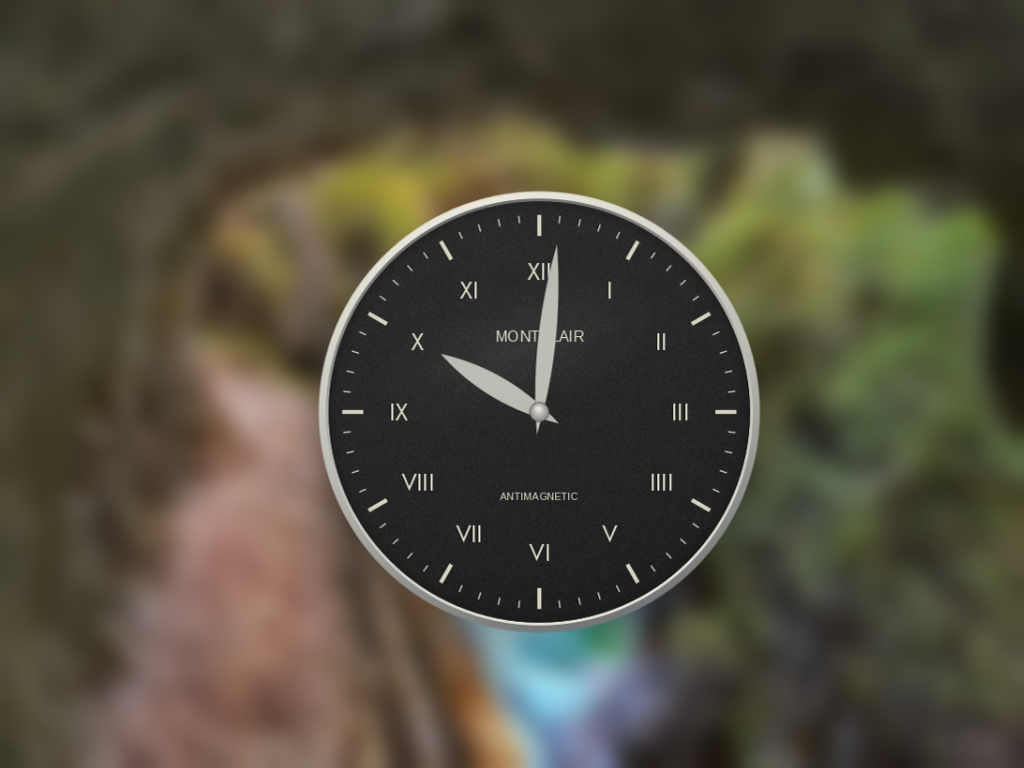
10:01
